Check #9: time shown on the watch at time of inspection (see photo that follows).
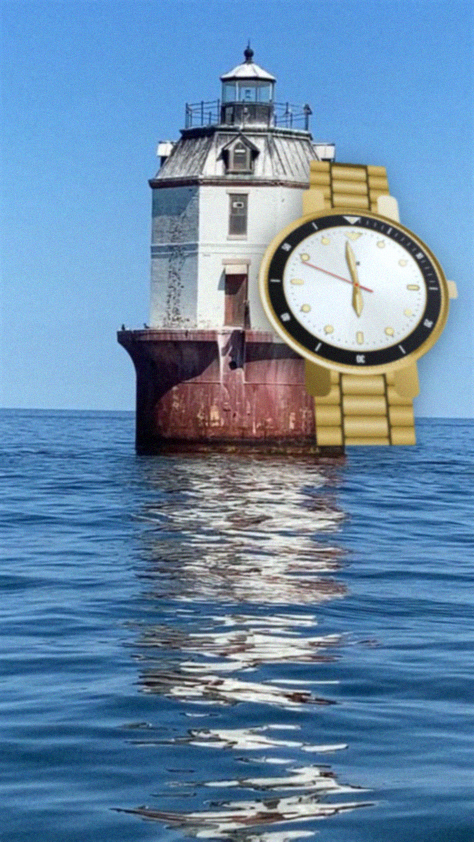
5:58:49
